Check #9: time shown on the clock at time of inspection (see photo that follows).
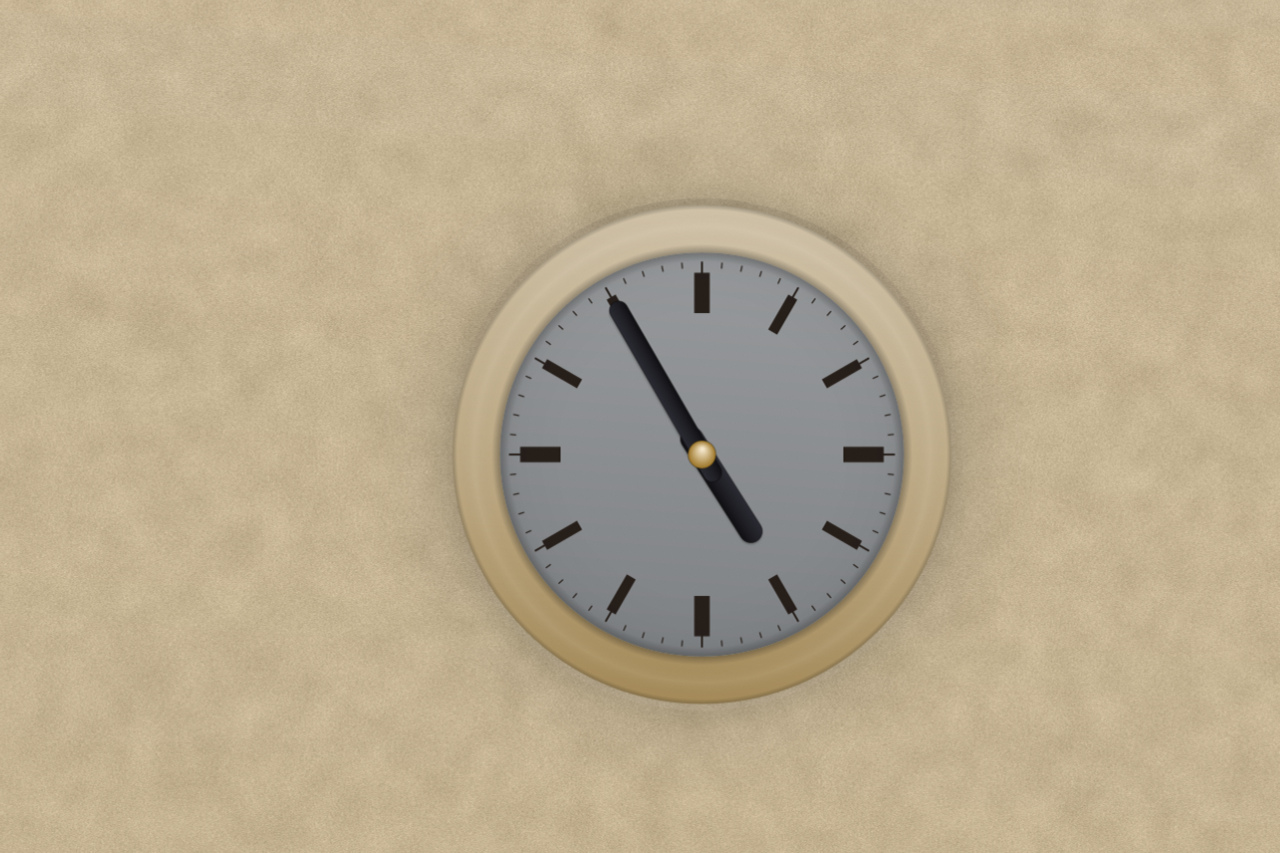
4:55
